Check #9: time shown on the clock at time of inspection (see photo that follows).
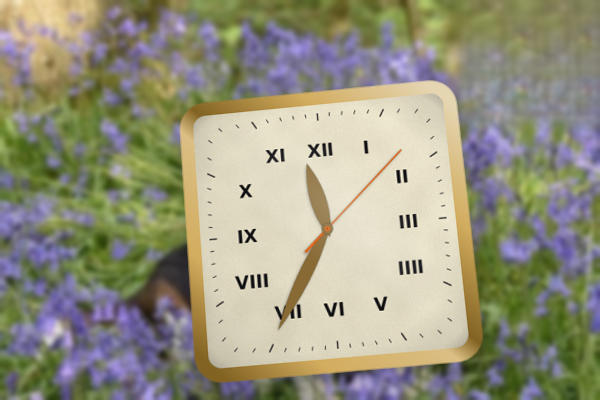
11:35:08
